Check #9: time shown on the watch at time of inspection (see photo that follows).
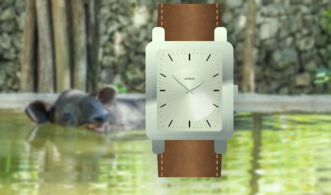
1:52
